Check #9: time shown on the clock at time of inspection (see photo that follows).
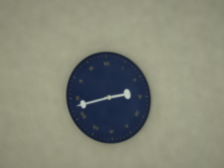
2:43
